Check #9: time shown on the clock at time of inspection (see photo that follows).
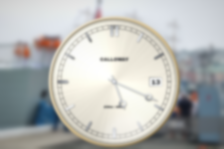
5:19
